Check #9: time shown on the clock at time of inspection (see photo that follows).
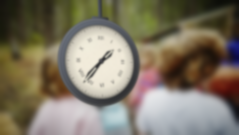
1:37
